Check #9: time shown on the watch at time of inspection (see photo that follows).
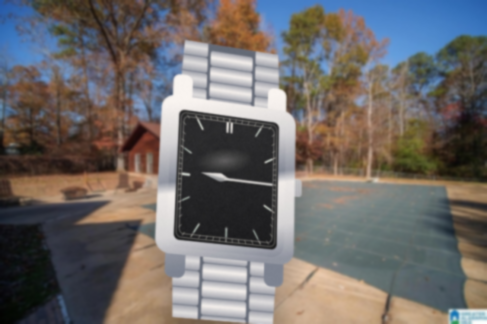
9:15
